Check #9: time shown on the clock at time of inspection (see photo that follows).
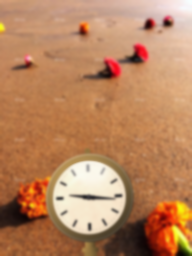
9:16
